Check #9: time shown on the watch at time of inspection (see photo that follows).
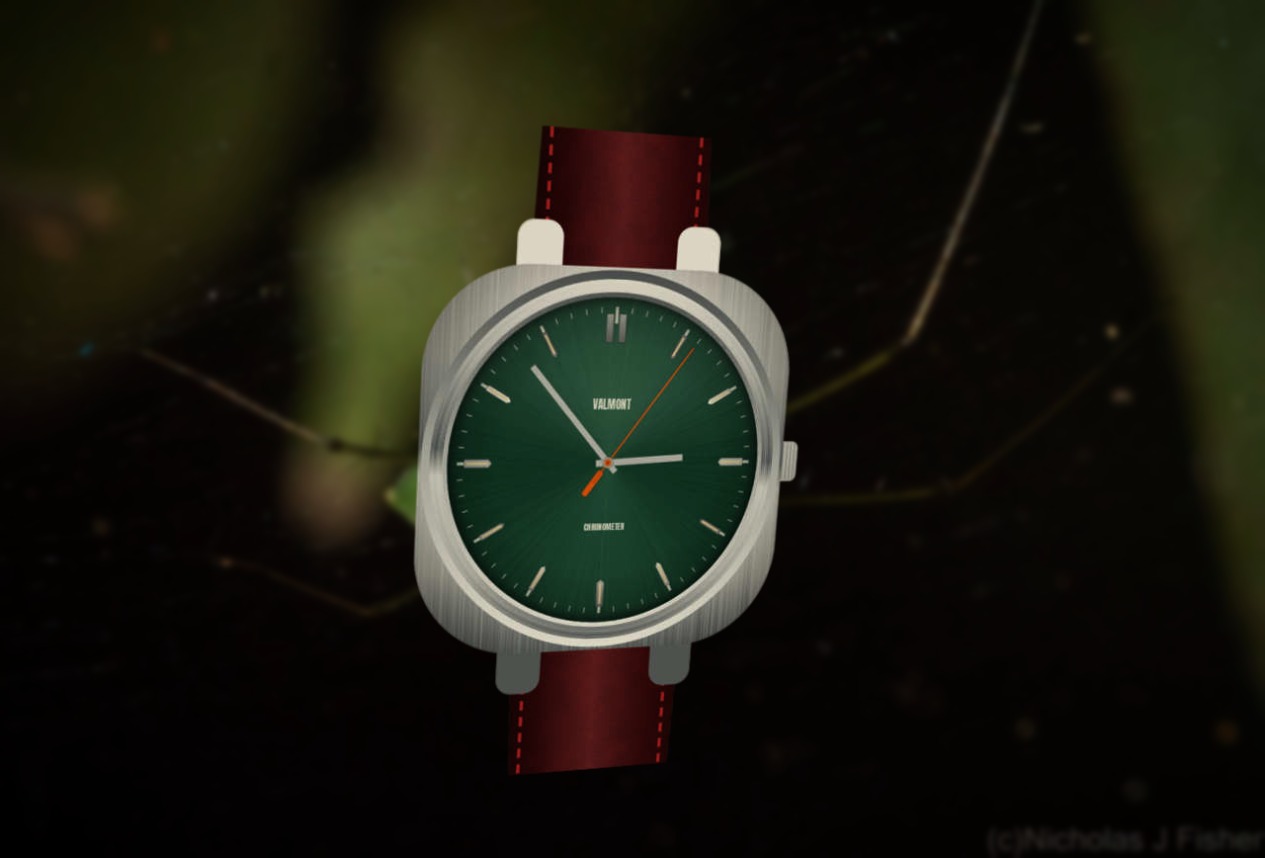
2:53:06
